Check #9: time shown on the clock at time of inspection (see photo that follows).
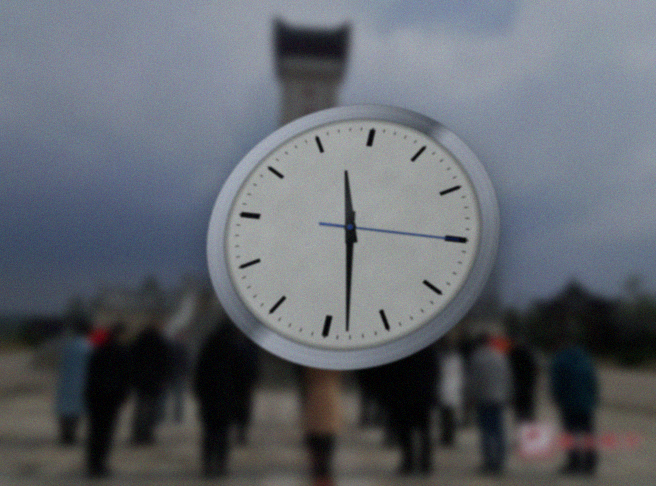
11:28:15
